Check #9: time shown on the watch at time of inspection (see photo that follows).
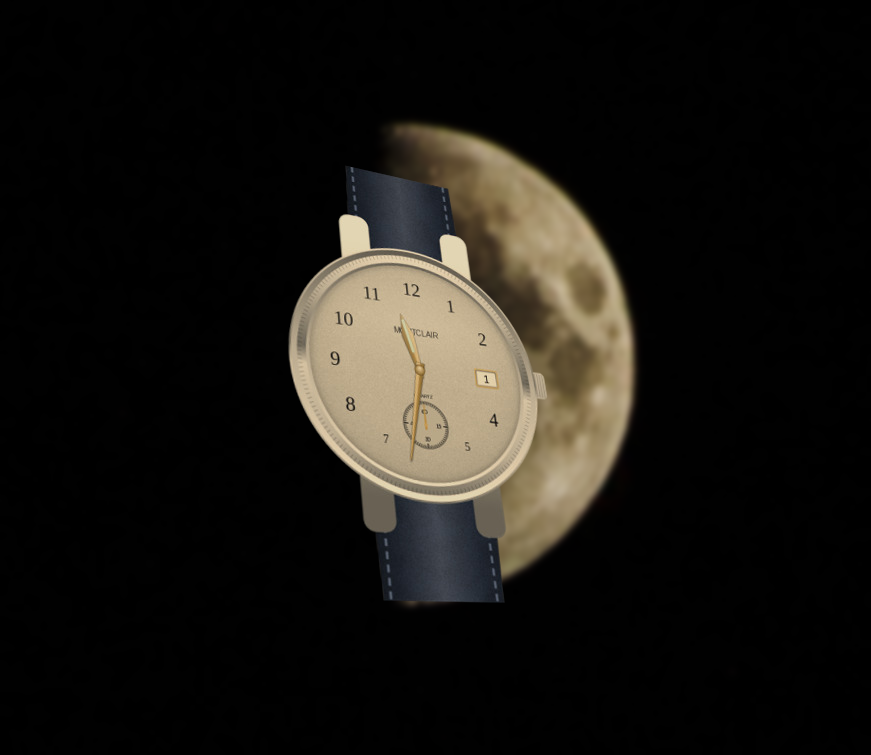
11:32
